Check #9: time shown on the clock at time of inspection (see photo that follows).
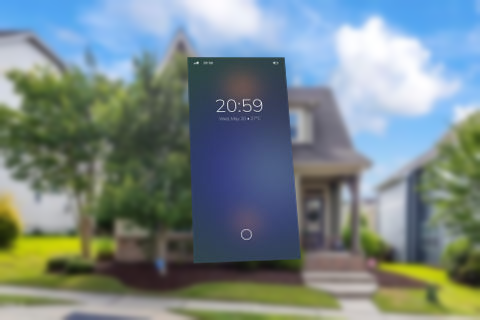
20:59
